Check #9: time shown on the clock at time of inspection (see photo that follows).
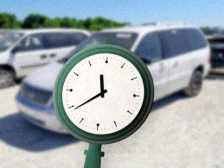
11:39
